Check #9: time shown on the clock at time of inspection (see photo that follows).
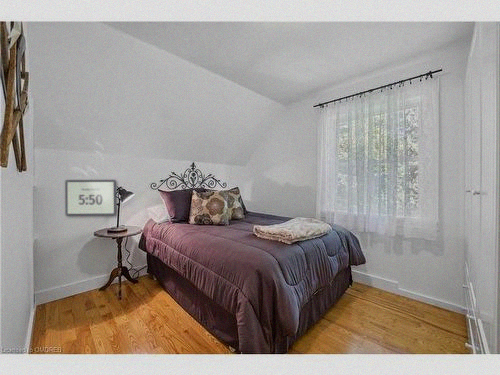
5:50
